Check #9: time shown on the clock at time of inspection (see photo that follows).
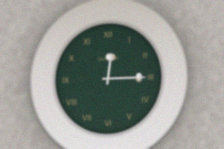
12:15
